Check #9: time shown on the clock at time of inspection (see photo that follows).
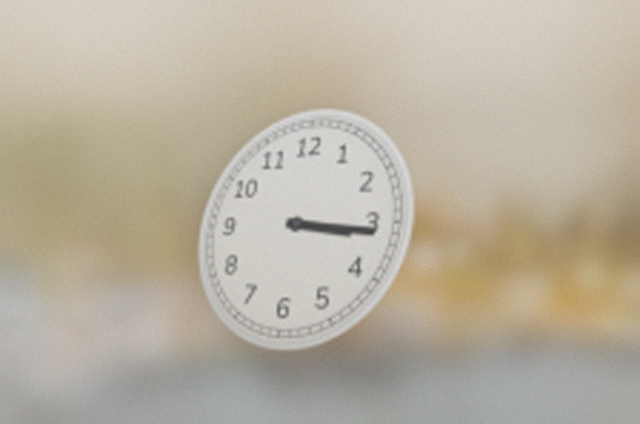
3:16
